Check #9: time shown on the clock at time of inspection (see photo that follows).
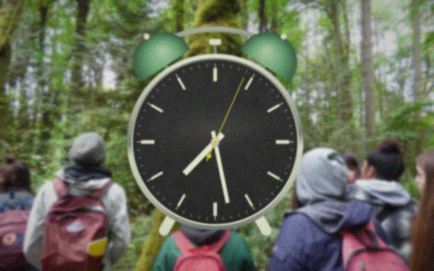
7:28:04
